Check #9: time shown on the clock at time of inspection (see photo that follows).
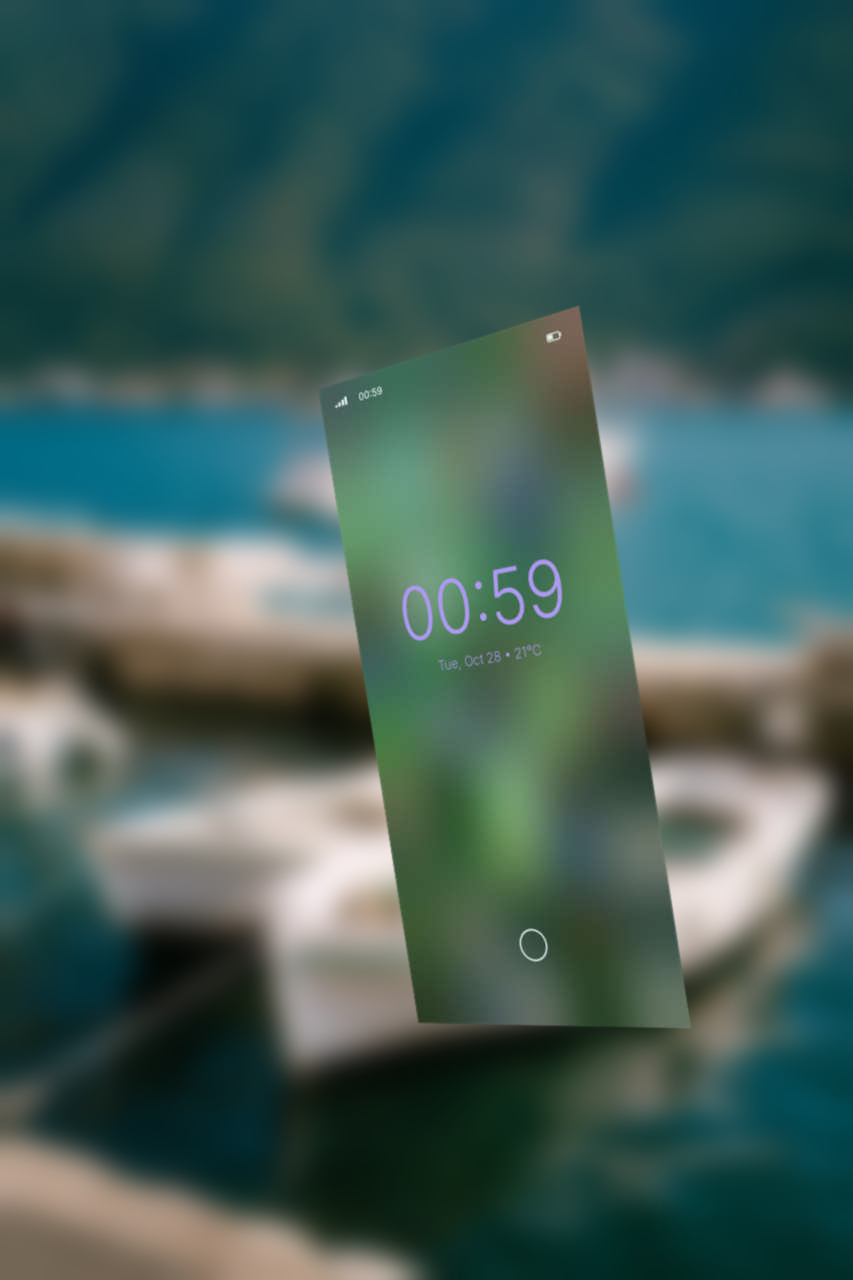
0:59
